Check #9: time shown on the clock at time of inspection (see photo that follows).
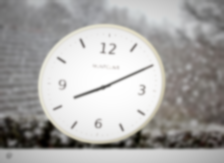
8:10
